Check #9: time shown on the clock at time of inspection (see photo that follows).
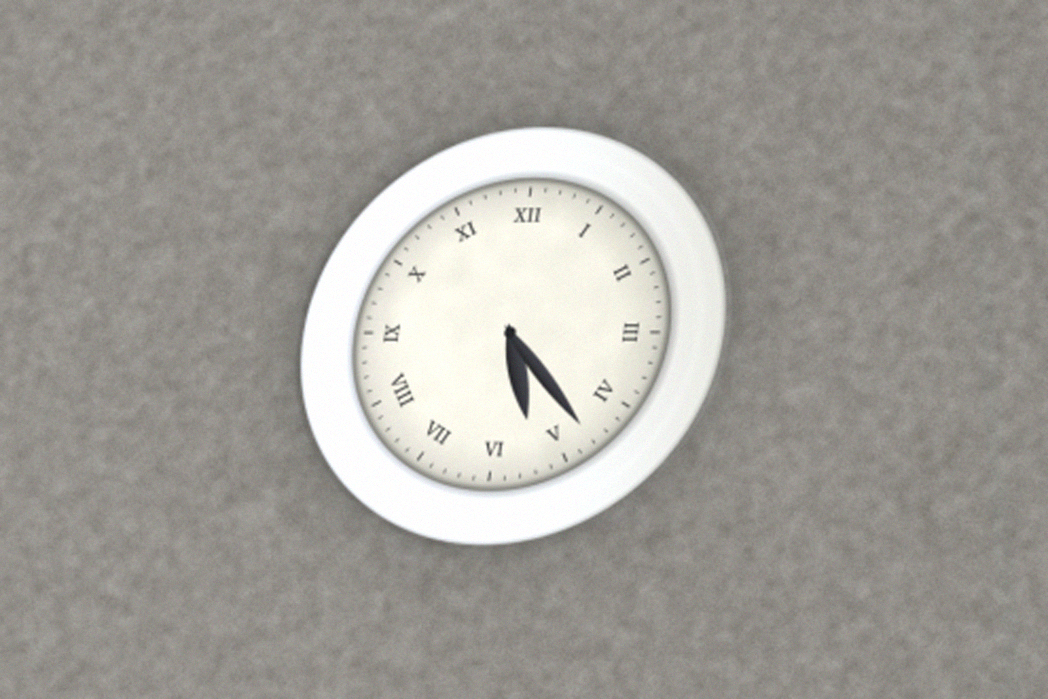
5:23
